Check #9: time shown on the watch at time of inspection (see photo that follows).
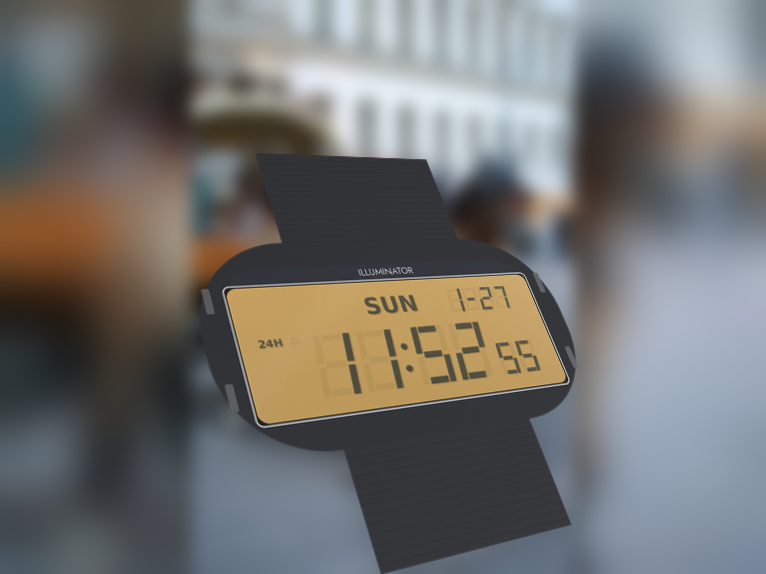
11:52:55
